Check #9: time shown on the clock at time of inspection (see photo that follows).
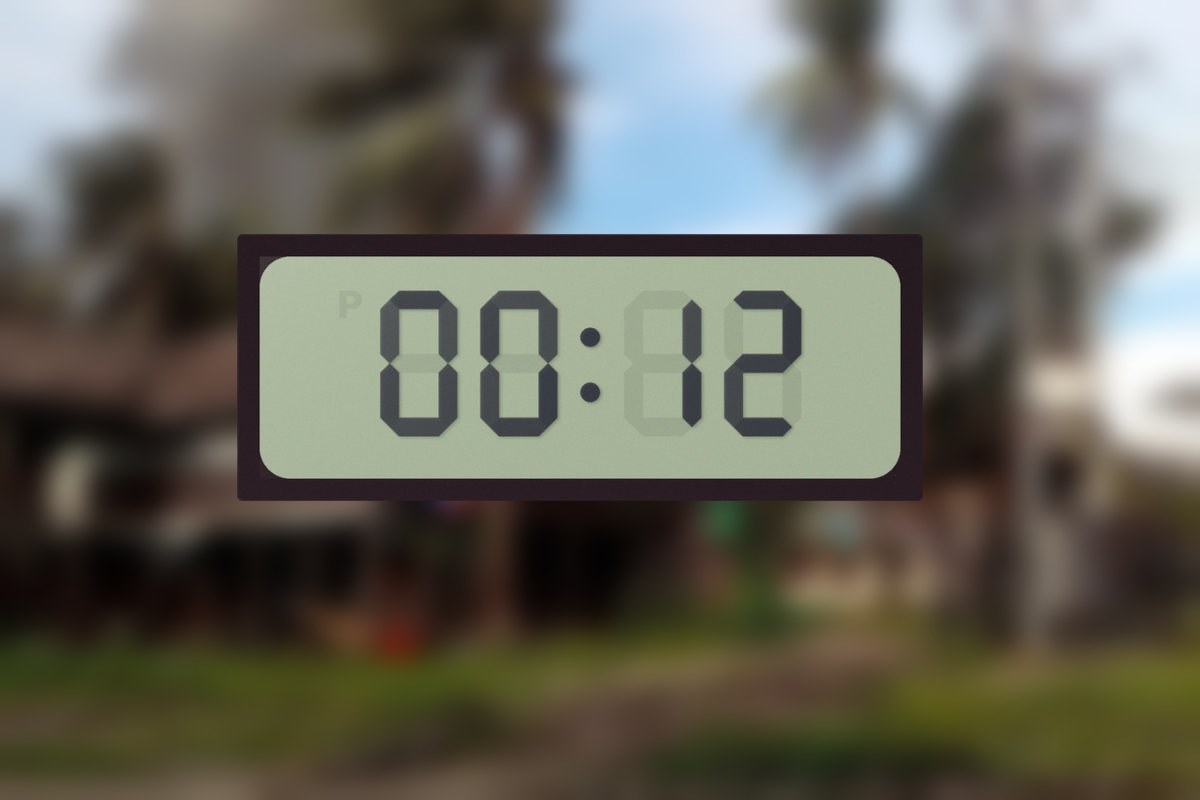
0:12
